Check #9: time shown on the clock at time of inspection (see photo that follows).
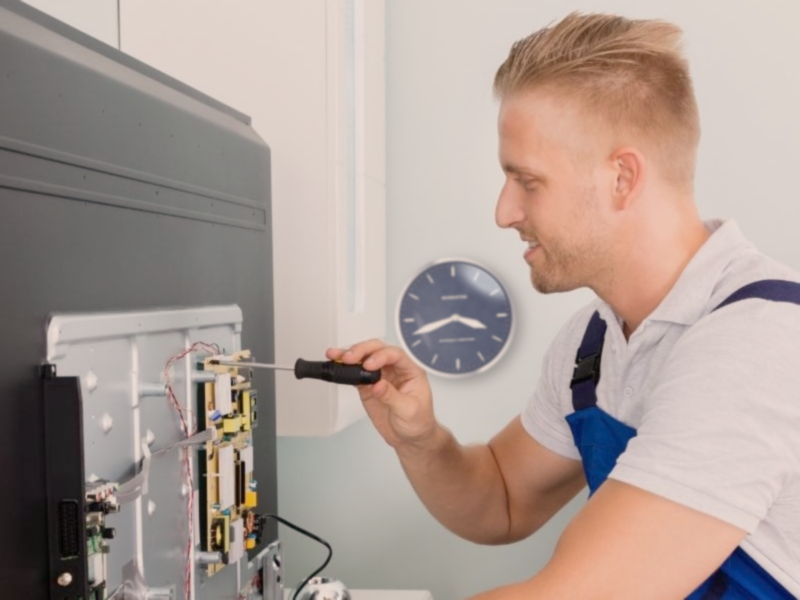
3:42
